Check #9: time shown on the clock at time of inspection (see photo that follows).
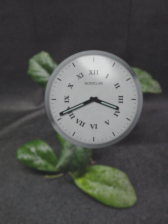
3:41
